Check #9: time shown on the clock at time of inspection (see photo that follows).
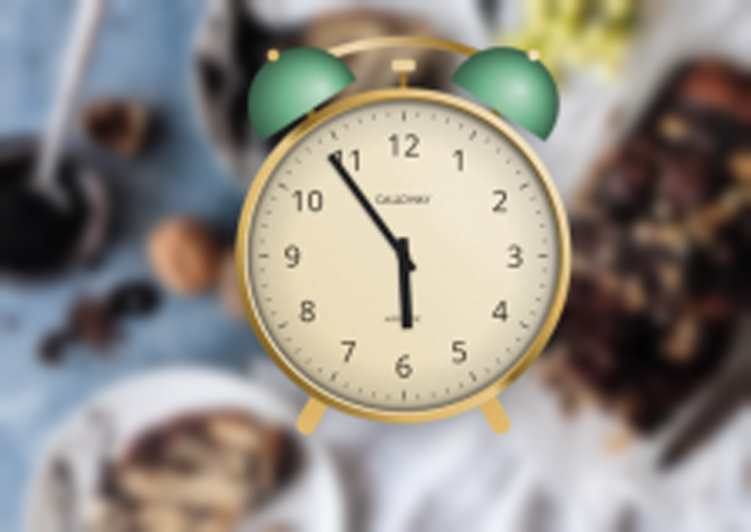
5:54
